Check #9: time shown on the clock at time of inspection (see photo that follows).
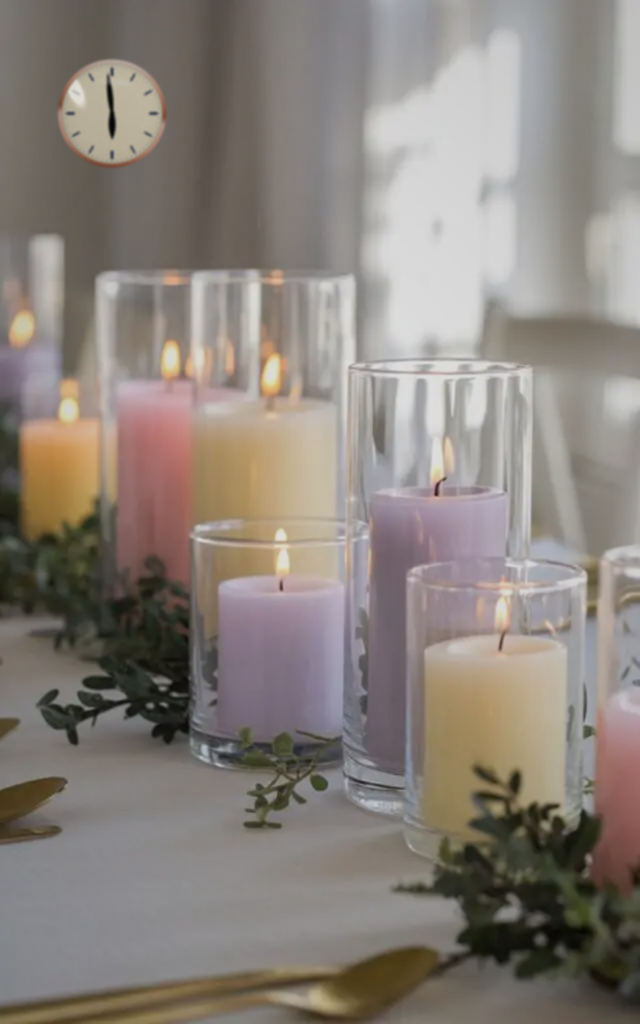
5:59
